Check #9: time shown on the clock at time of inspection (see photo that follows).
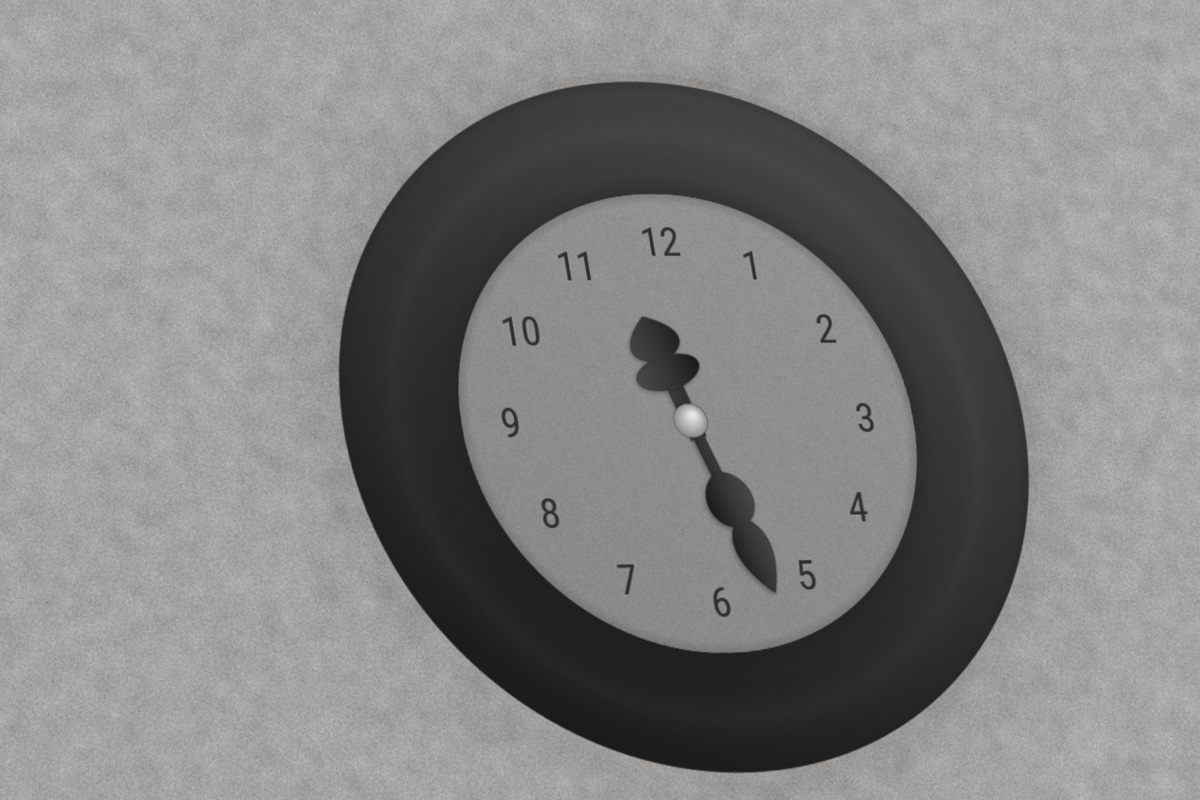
11:27
